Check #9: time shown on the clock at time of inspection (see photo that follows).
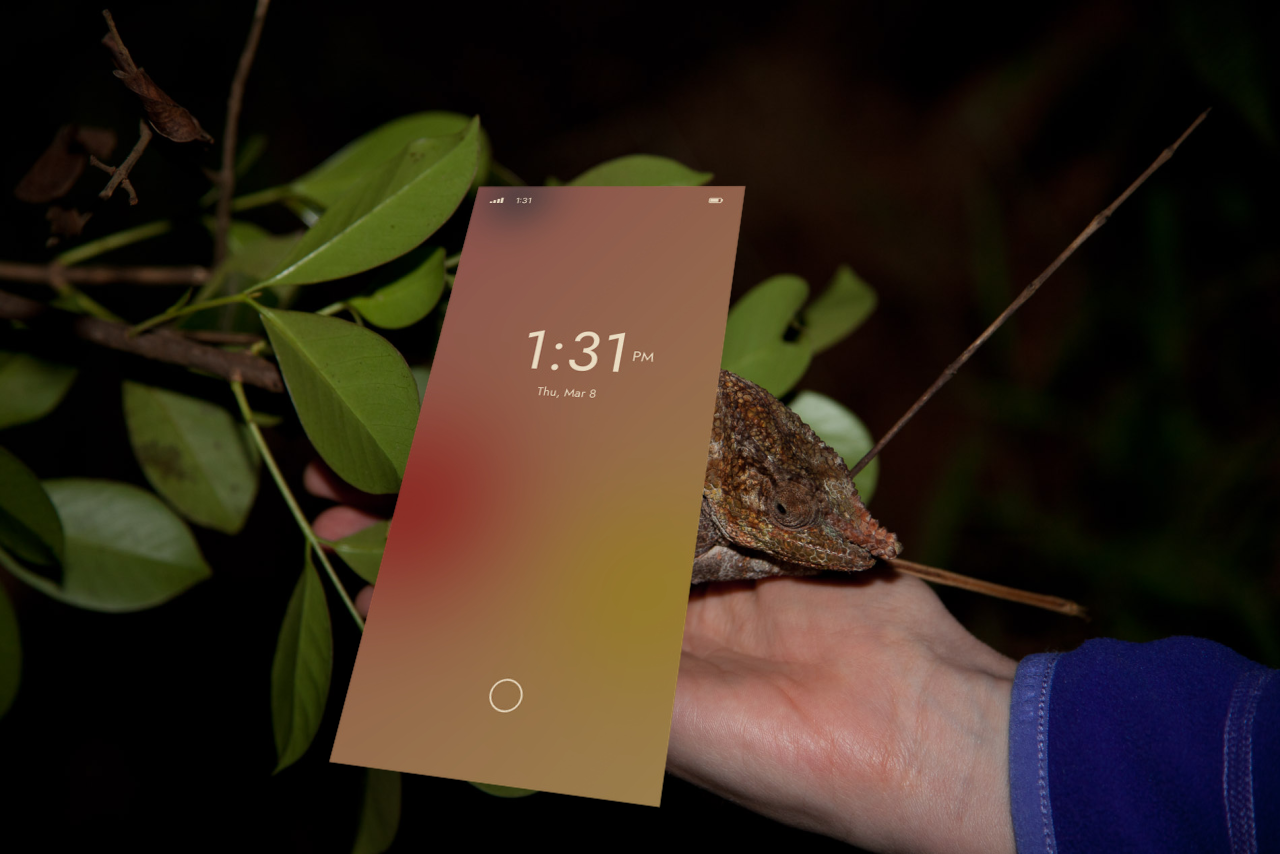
1:31
